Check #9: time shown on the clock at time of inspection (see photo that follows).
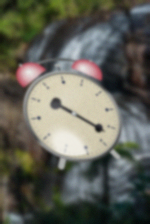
10:22
